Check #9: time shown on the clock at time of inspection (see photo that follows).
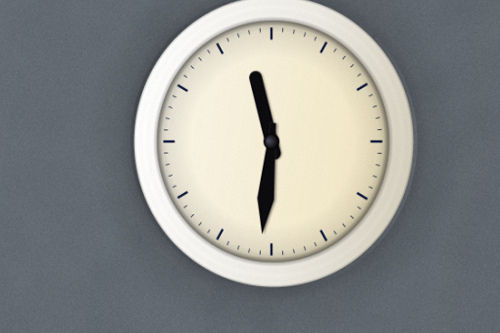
11:31
